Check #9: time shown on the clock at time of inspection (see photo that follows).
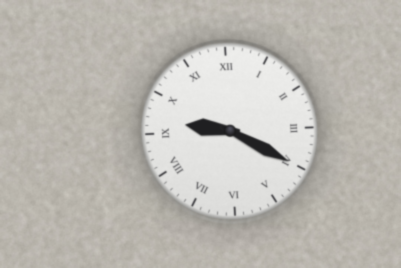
9:20
